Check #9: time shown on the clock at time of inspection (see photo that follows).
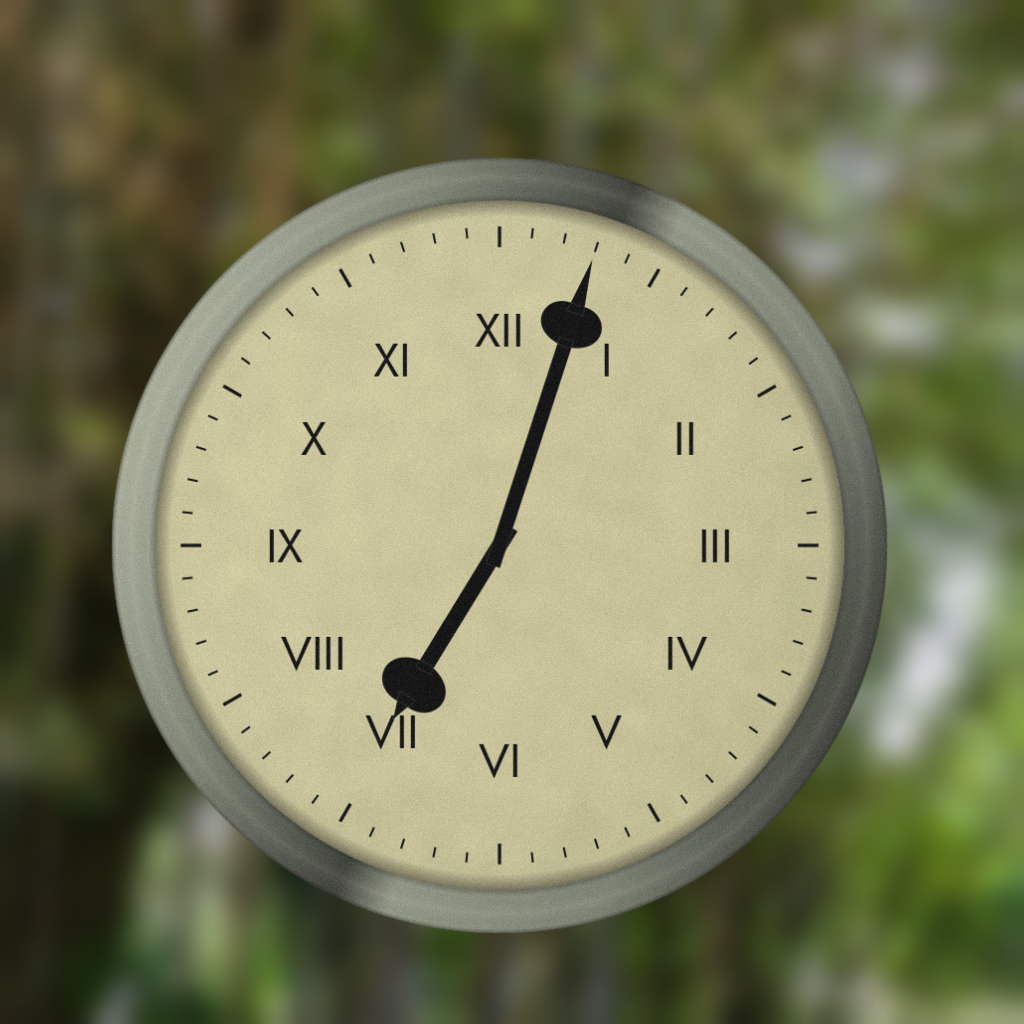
7:03
